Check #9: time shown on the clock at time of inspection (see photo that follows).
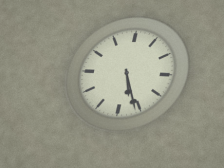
5:26
